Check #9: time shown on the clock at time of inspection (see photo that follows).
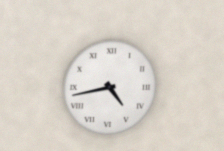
4:43
